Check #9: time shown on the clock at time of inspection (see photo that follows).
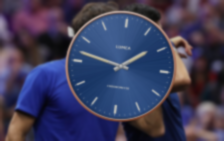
1:47
